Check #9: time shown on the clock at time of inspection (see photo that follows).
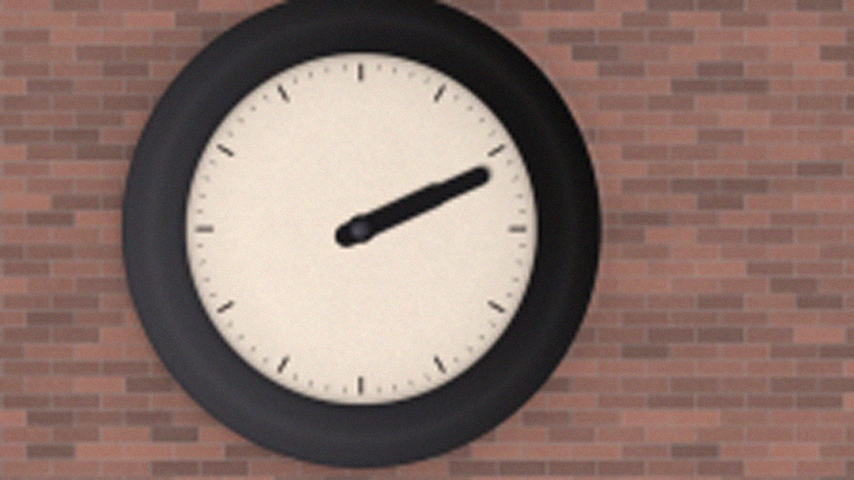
2:11
